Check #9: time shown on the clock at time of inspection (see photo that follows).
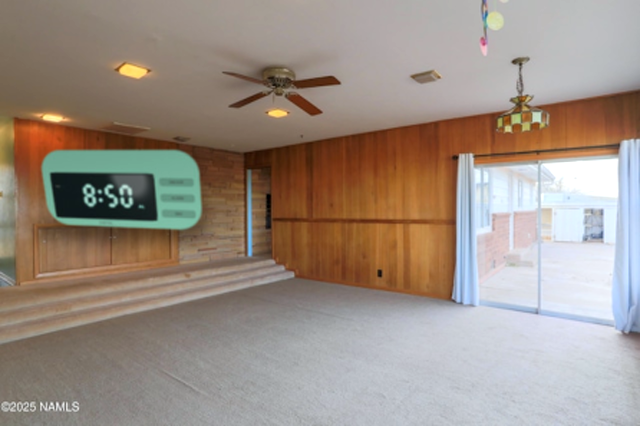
8:50
